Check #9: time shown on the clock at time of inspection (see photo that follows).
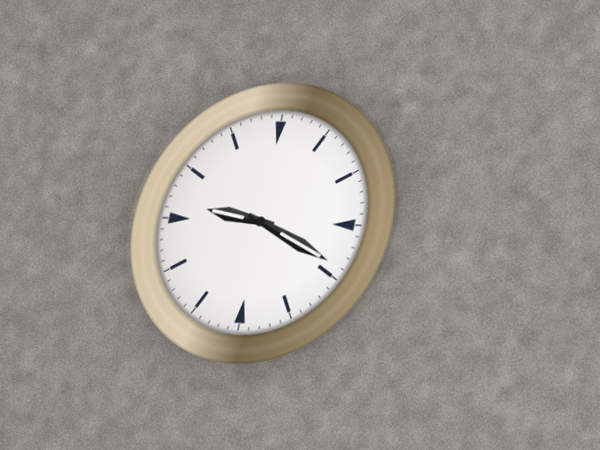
9:19
